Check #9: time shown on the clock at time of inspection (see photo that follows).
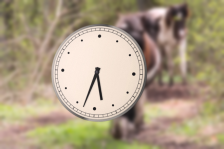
5:33
